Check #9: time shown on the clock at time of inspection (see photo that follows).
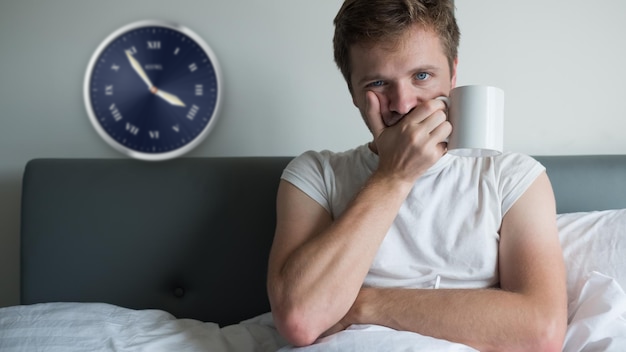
3:54
